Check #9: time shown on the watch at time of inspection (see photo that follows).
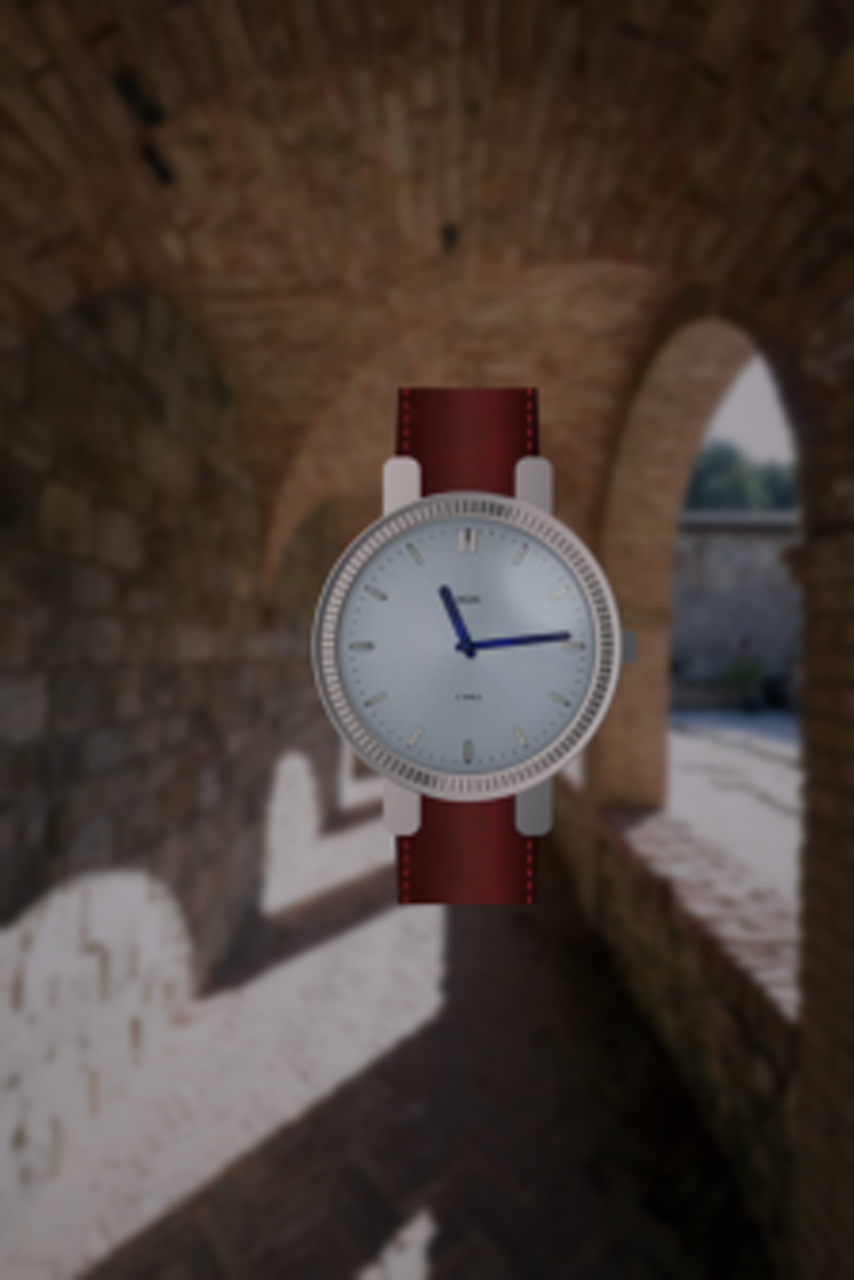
11:14
